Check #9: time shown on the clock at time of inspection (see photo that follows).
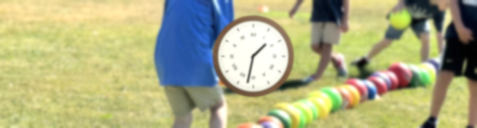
1:32
